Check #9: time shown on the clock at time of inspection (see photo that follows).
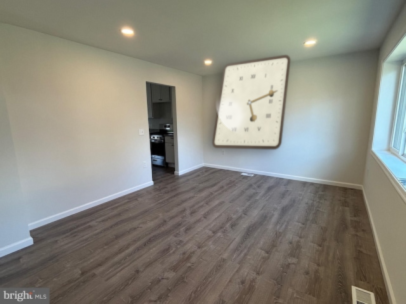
5:12
